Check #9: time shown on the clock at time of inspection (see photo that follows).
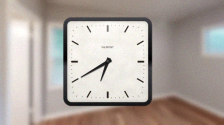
6:40
